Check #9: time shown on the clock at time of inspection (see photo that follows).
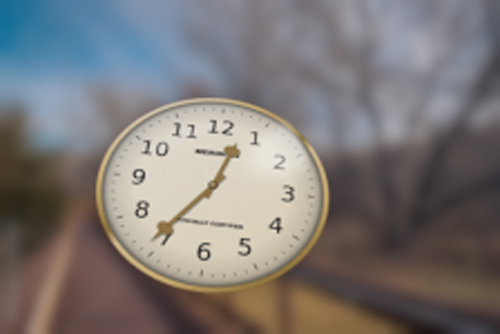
12:36
